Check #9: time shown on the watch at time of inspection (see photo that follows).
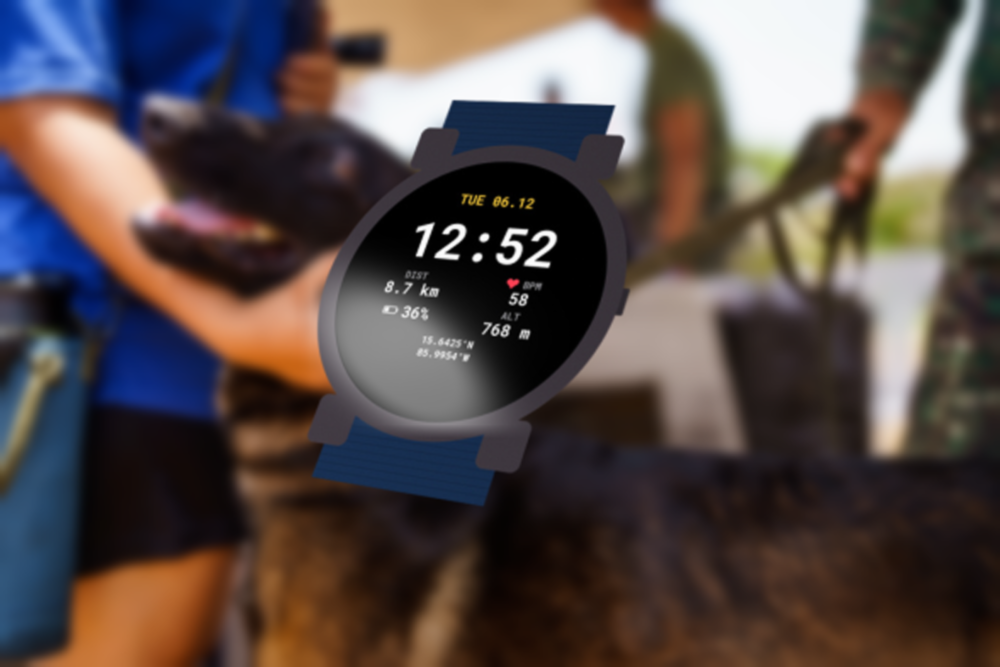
12:52
